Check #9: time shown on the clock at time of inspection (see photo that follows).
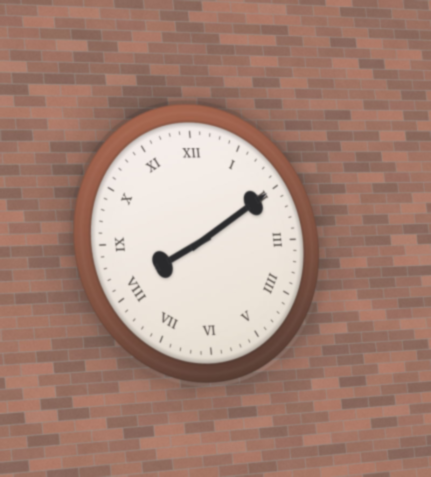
8:10
